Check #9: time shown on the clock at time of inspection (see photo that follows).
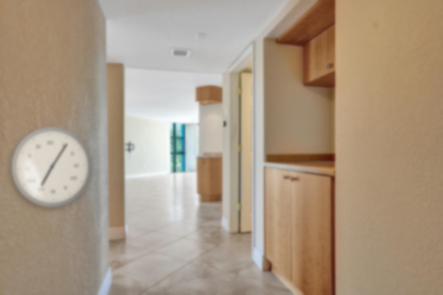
7:06
